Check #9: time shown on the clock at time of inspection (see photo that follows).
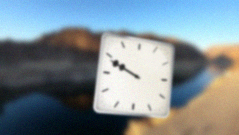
9:49
